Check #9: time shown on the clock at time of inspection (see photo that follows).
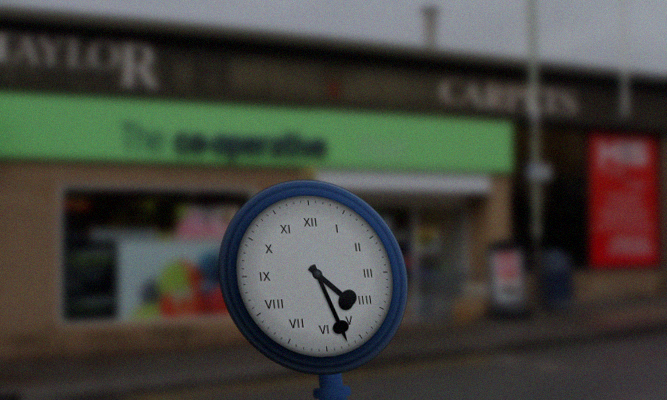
4:27
